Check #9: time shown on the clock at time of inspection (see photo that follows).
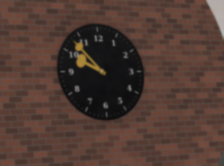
9:53
